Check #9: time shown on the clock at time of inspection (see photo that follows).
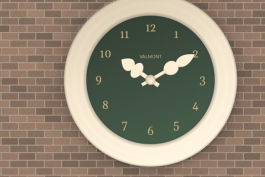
10:10
